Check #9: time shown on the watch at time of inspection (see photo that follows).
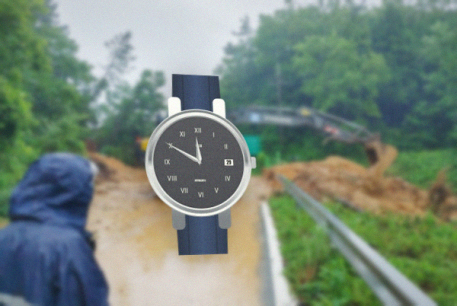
11:50
